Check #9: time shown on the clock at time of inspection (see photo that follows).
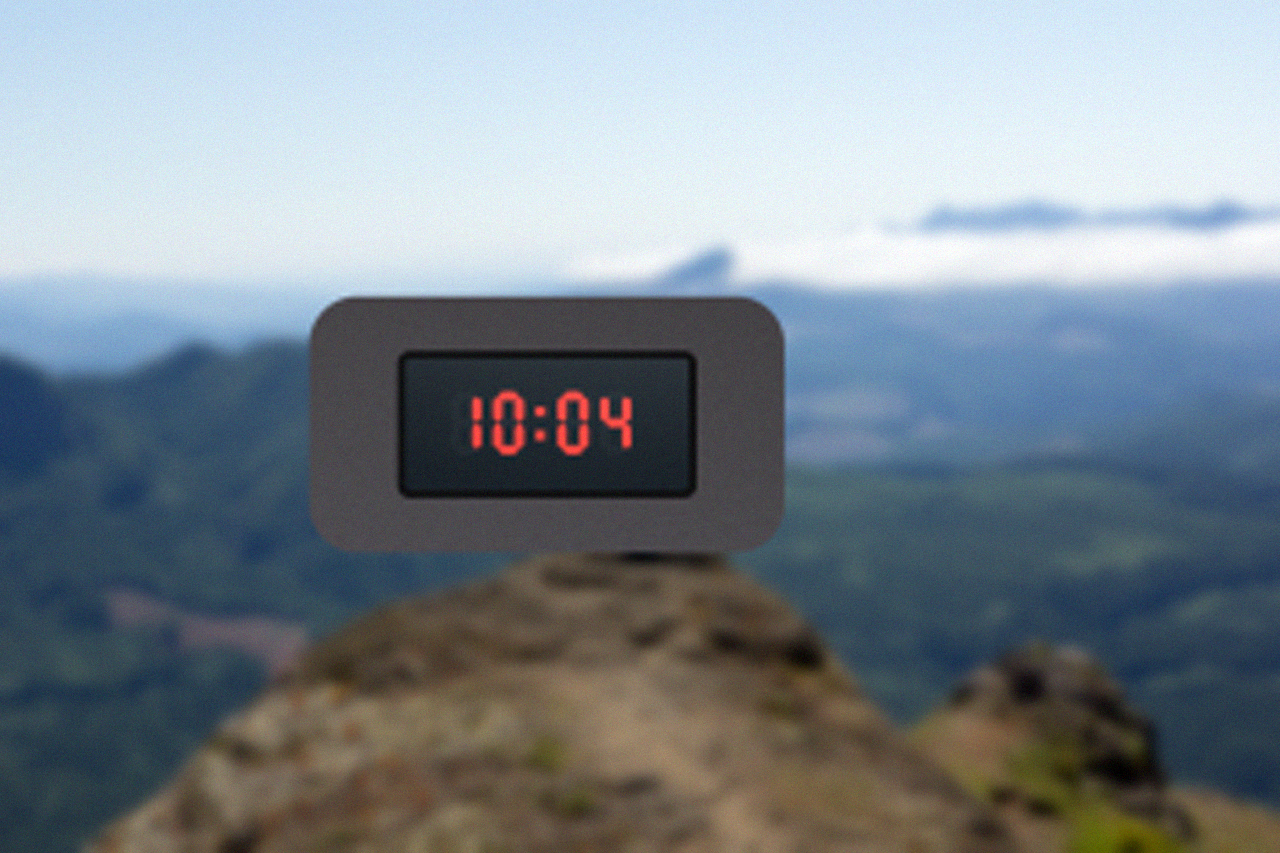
10:04
